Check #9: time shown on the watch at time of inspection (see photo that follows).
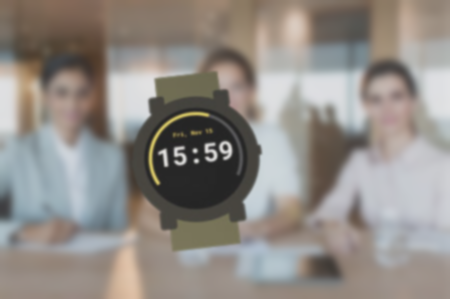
15:59
